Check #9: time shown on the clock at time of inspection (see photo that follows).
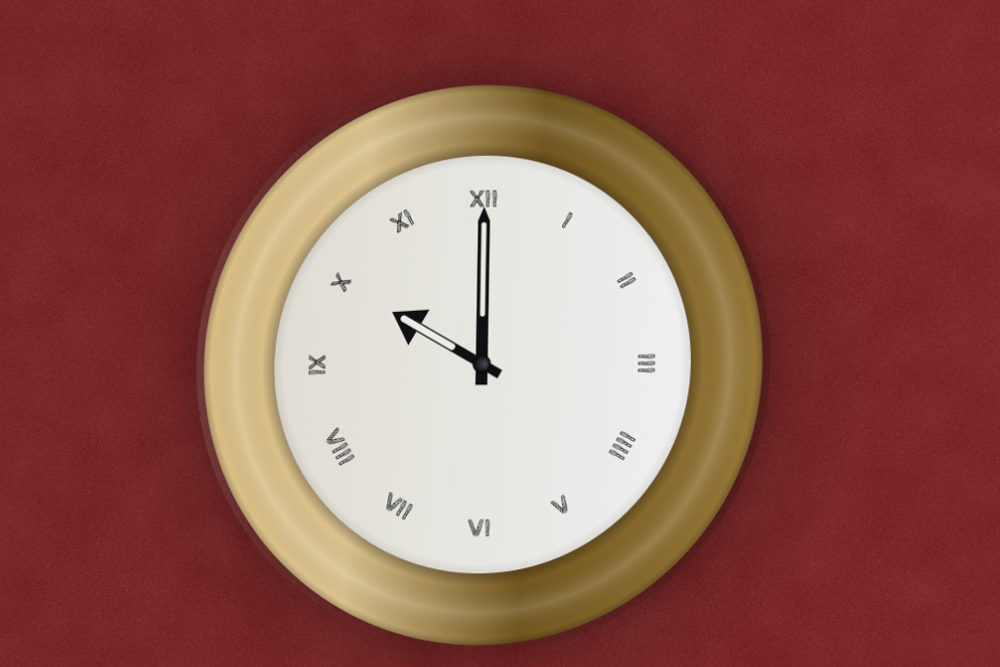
10:00
